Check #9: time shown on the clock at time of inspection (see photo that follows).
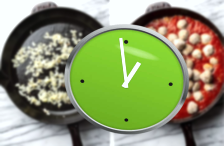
12:59
